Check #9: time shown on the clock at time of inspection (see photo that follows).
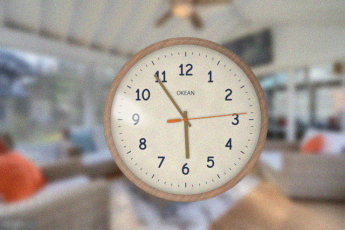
5:54:14
